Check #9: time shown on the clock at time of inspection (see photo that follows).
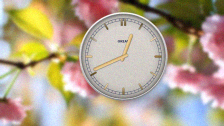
12:41
